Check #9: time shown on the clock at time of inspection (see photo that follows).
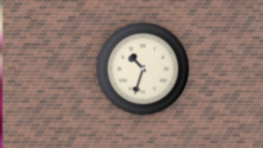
10:33
